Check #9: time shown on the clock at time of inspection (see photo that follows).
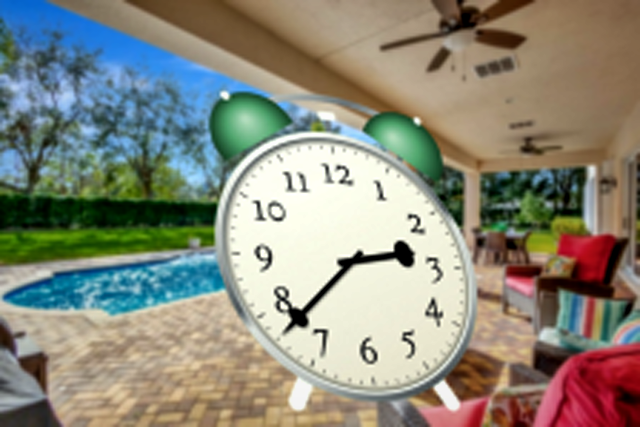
2:38
